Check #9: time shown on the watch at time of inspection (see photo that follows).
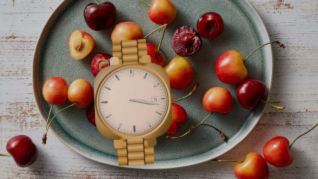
3:17
